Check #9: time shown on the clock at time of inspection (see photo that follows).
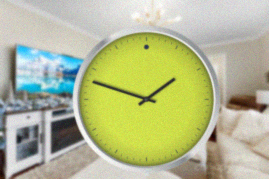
1:48
